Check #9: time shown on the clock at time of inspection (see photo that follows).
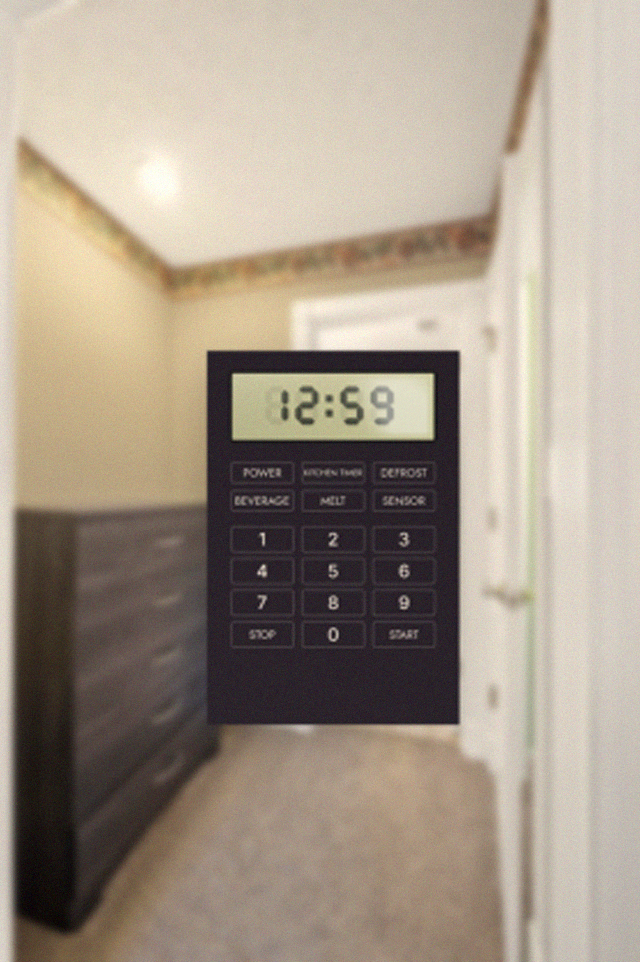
12:59
